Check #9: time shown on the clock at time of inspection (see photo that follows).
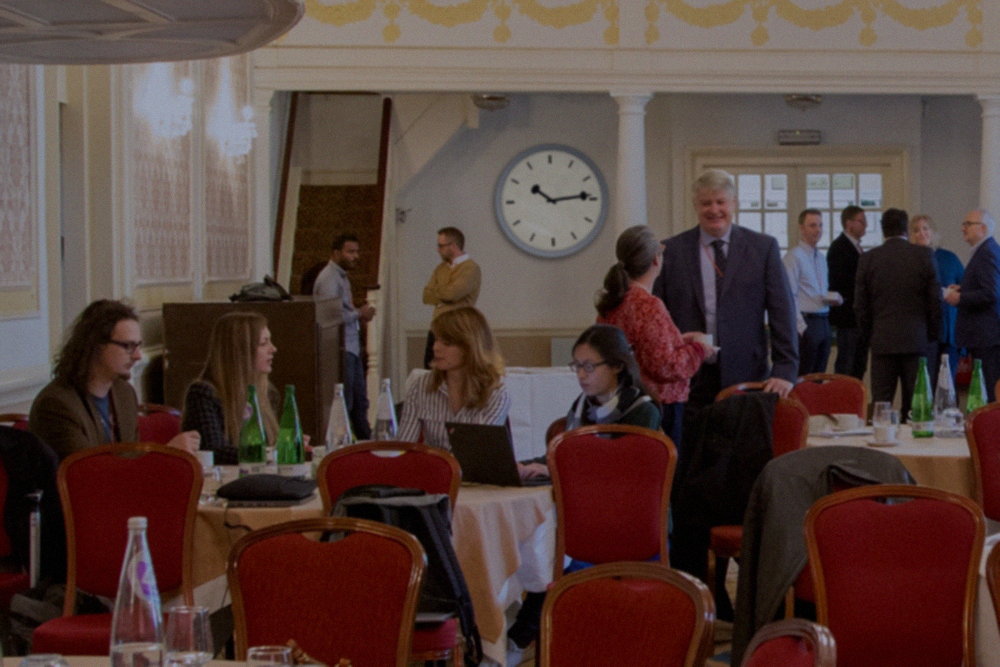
10:14
